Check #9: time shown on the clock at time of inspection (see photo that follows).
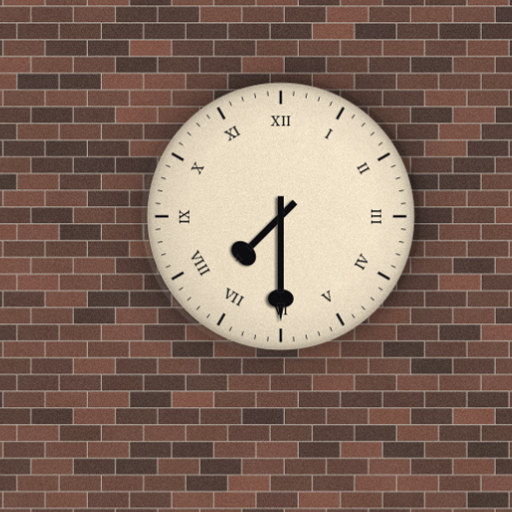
7:30
